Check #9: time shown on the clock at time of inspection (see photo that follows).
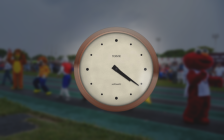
4:21
